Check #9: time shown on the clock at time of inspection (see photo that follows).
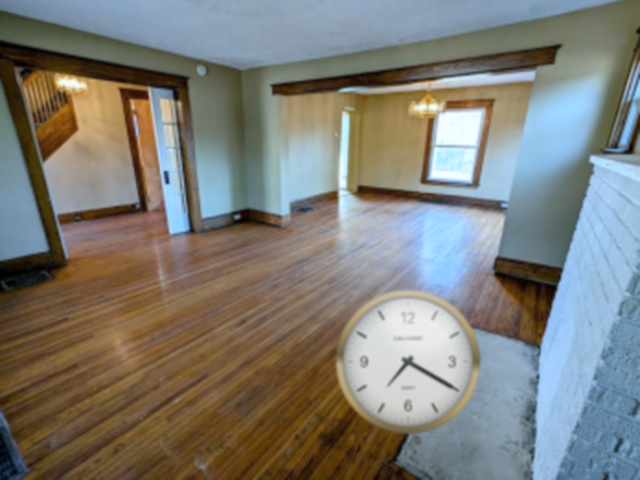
7:20
